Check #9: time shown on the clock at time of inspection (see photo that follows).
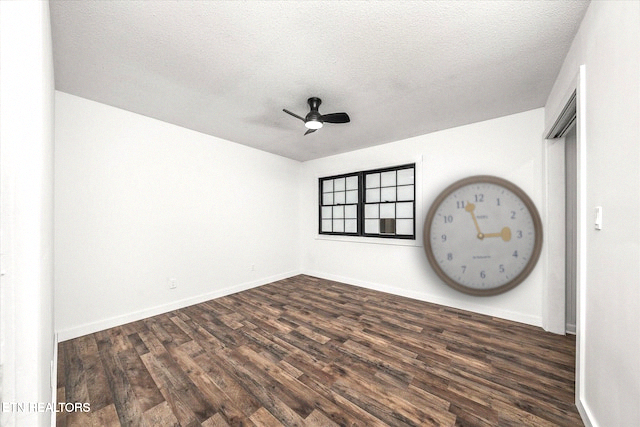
2:57
